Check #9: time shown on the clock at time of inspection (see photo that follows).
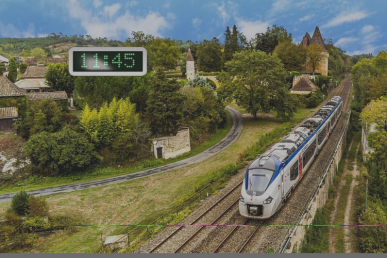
11:45
